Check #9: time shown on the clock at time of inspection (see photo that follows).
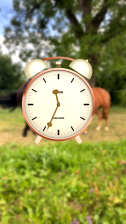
11:34
